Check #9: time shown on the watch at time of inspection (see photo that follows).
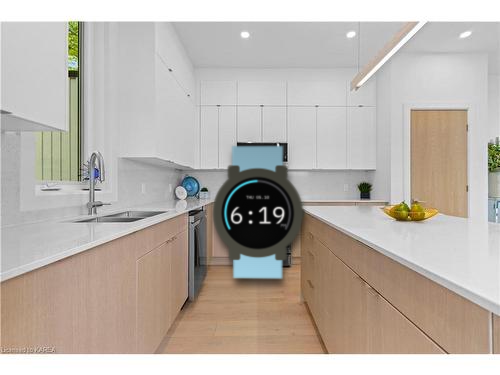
6:19
